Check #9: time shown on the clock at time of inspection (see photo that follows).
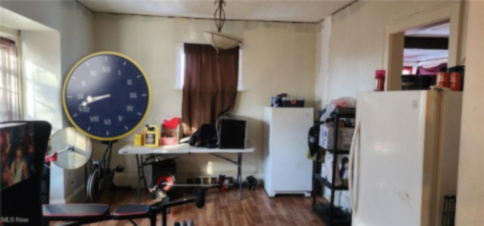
8:42
